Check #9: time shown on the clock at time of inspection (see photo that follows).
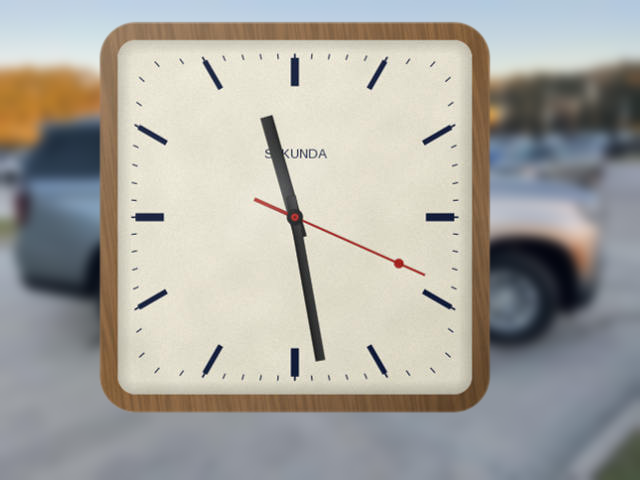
11:28:19
